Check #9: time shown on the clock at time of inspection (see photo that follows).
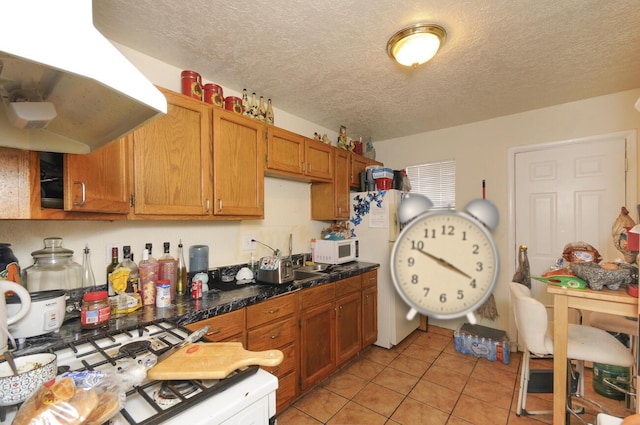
3:49
